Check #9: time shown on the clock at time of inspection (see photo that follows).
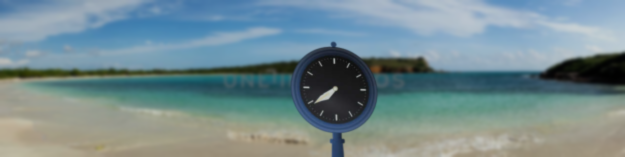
7:39
